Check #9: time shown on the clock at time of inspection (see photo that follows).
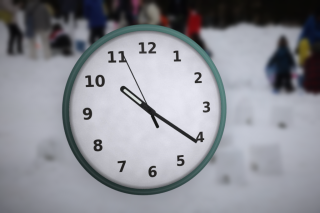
10:20:56
